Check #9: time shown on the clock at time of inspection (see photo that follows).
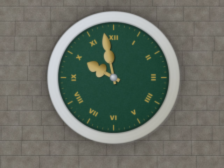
9:58
